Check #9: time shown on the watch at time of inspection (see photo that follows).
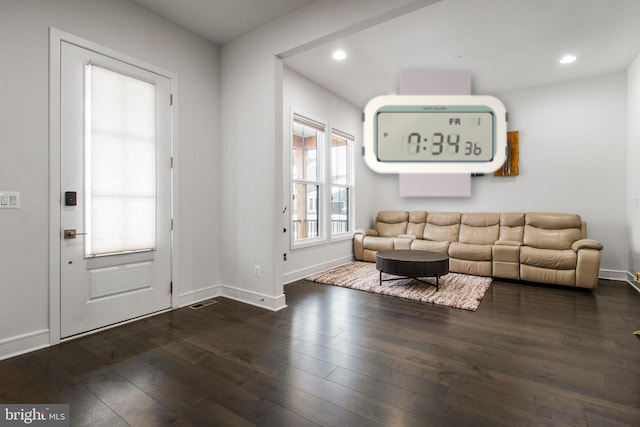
7:34:36
